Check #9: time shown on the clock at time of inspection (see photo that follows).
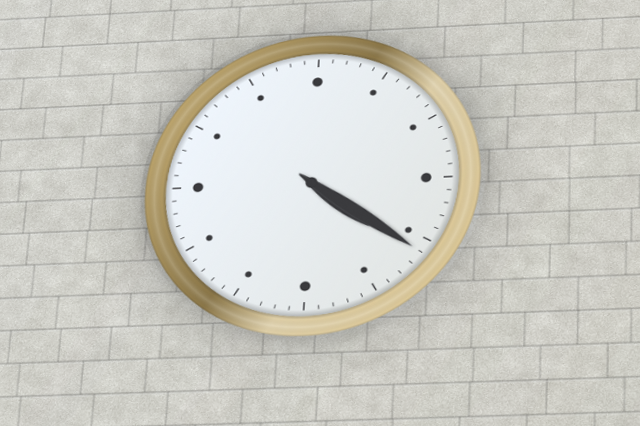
4:21
